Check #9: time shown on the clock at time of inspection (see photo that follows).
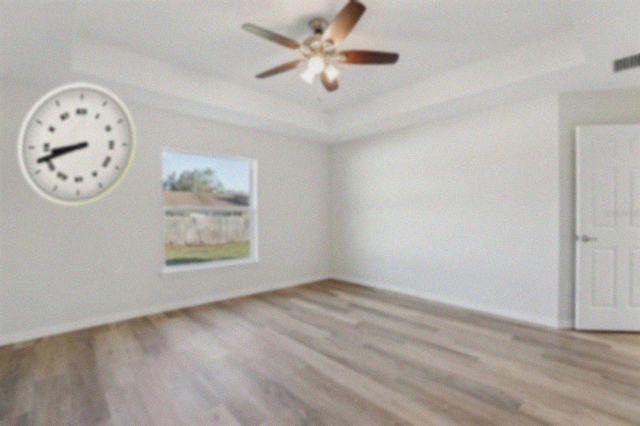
8:42
